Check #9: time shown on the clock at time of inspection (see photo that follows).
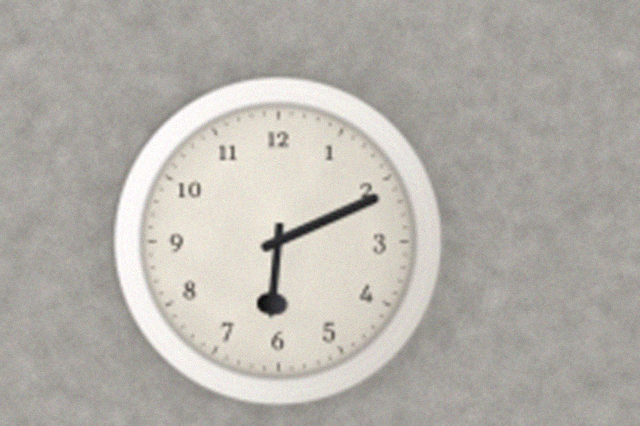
6:11
